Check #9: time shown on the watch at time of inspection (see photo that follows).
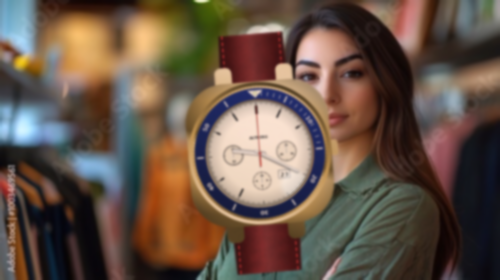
9:20
